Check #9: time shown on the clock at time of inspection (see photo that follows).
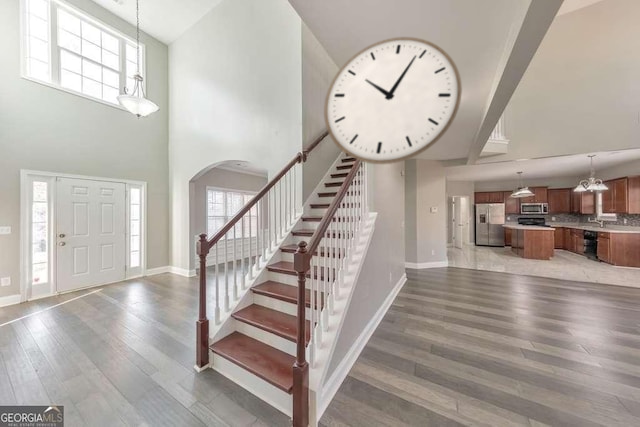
10:04
